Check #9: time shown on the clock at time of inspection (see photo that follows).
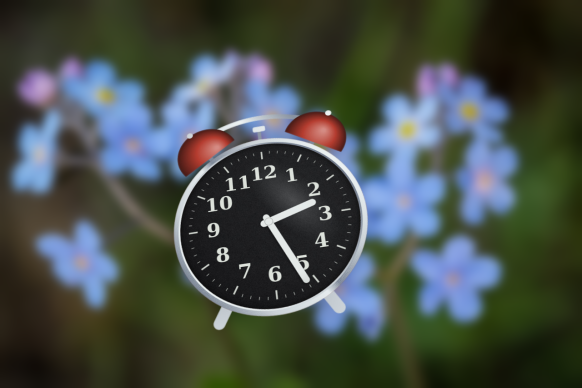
2:26
